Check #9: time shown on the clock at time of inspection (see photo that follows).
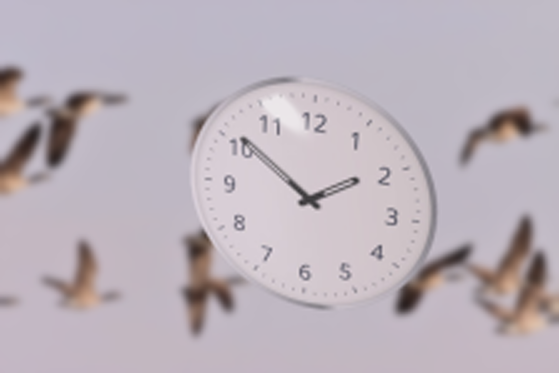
1:51
